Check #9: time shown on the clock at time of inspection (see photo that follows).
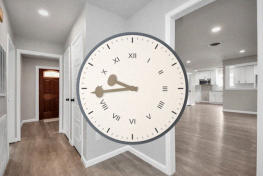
9:44
